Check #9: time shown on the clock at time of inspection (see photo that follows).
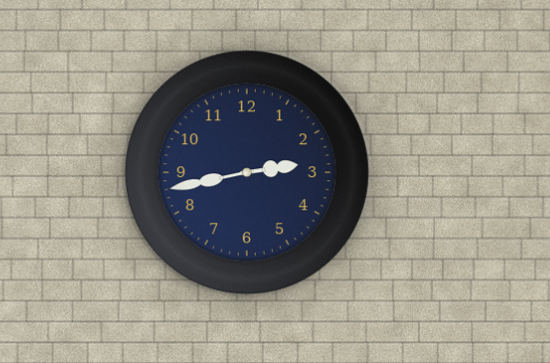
2:43
